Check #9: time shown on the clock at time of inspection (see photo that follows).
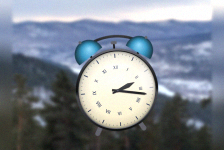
2:17
